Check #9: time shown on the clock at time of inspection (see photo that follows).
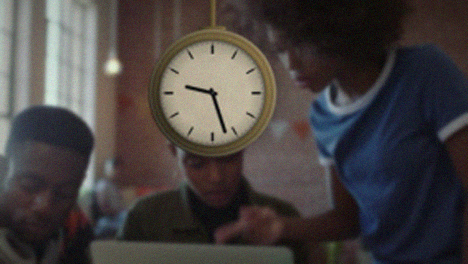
9:27
